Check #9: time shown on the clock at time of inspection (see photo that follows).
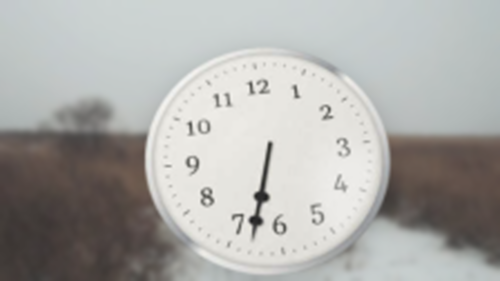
6:33
